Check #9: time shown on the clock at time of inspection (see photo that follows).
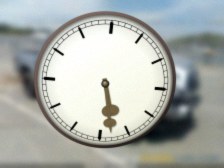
5:28
